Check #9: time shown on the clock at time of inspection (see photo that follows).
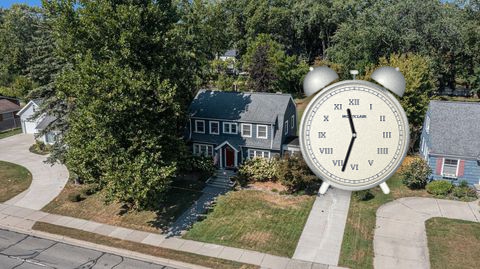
11:33
